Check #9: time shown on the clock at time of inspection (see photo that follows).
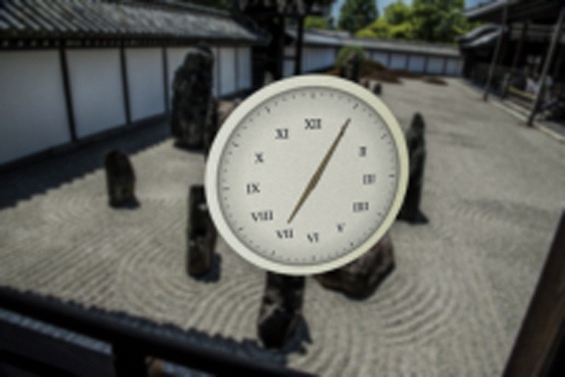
7:05
